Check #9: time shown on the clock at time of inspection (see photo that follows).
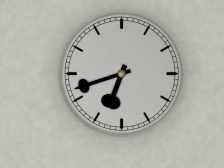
6:42
